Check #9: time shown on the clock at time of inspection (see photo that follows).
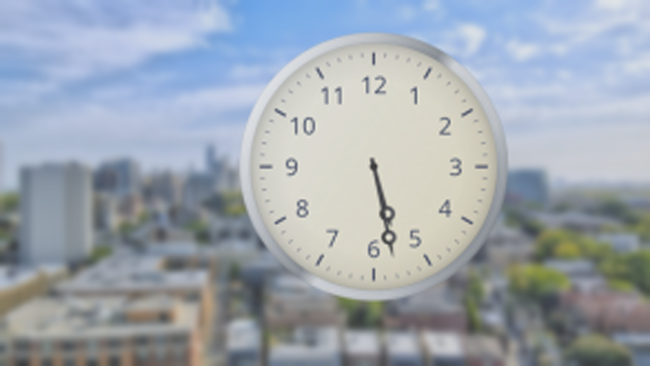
5:28
